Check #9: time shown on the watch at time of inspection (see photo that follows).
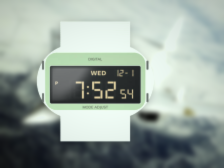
7:52:54
